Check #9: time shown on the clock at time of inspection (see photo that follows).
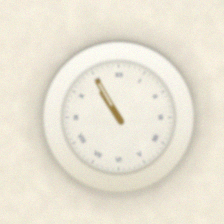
10:55
